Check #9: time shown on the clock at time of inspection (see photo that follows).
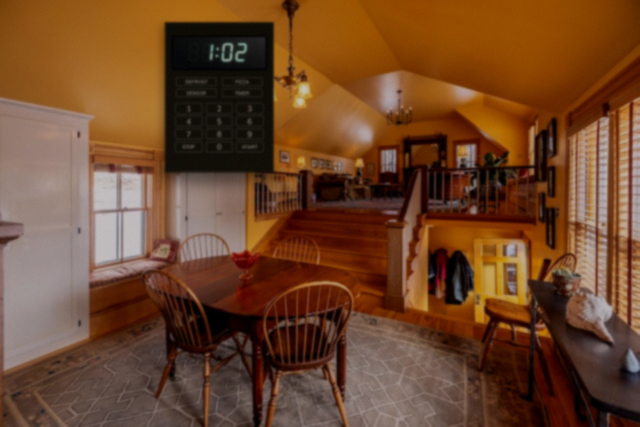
1:02
